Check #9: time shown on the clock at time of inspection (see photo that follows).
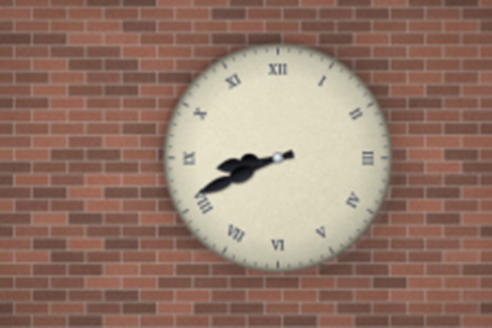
8:41
